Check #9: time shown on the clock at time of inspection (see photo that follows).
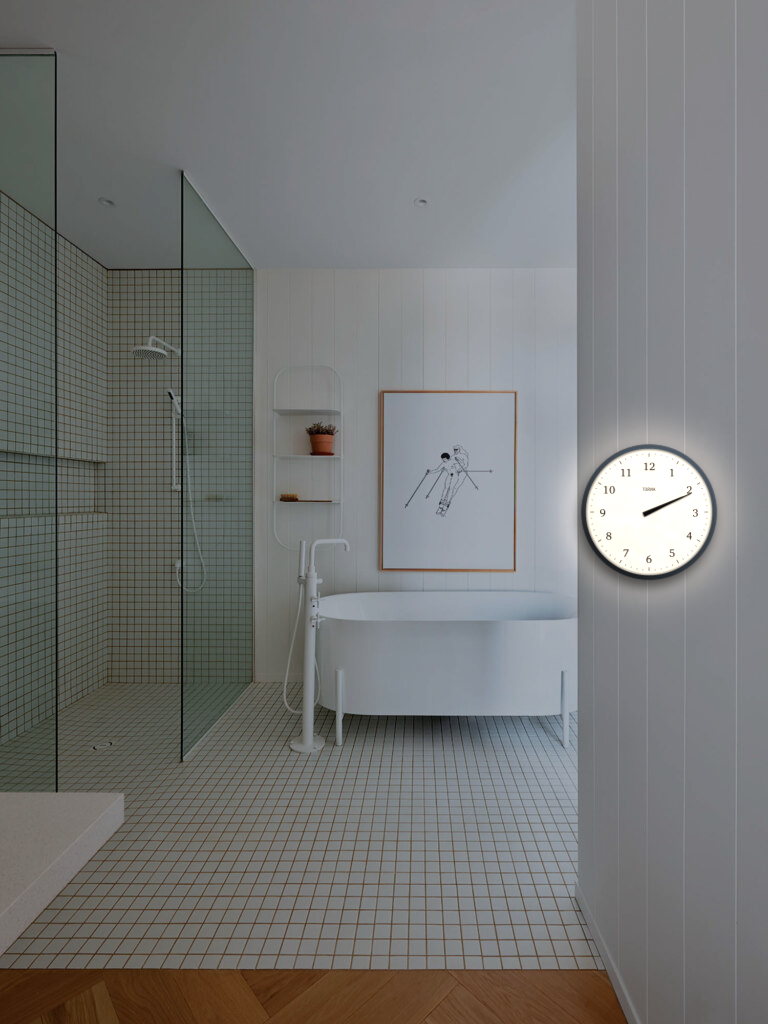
2:11
